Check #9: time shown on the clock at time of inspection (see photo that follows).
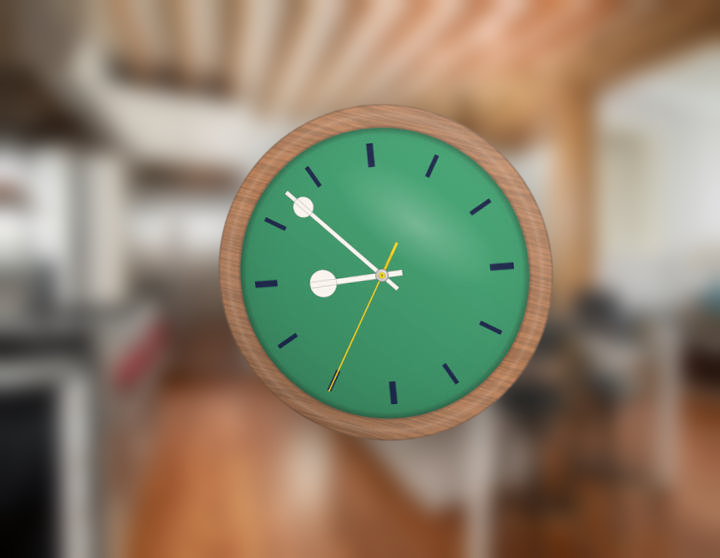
8:52:35
